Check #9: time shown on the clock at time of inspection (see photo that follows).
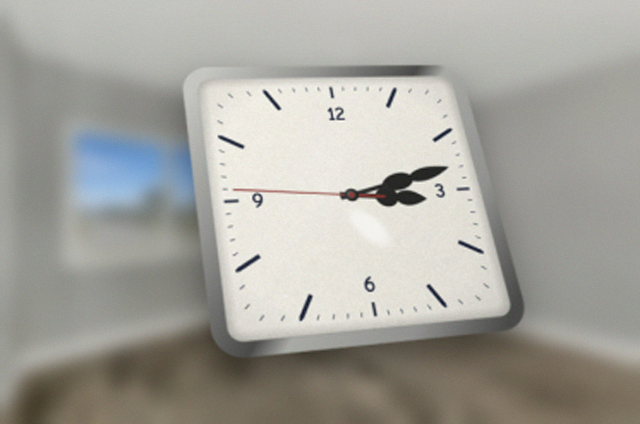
3:12:46
